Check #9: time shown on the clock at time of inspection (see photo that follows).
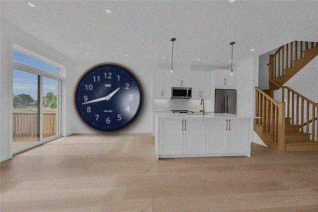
1:43
